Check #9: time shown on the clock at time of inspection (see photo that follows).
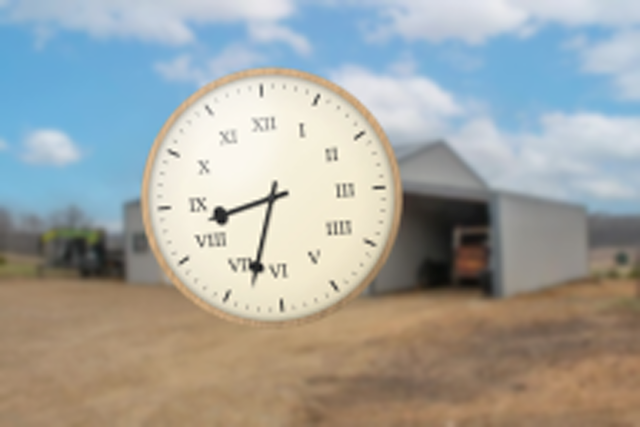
8:33
